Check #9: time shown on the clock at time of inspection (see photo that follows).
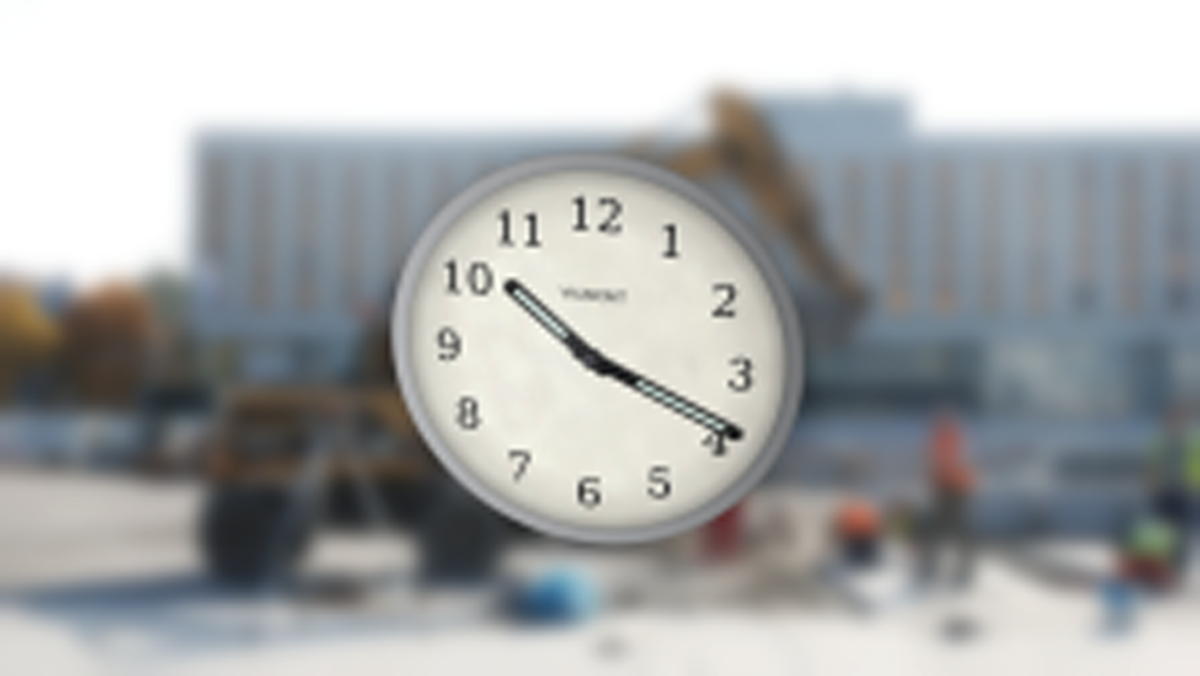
10:19
